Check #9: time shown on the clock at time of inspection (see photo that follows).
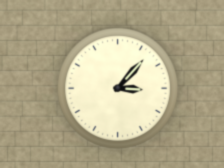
3:07
